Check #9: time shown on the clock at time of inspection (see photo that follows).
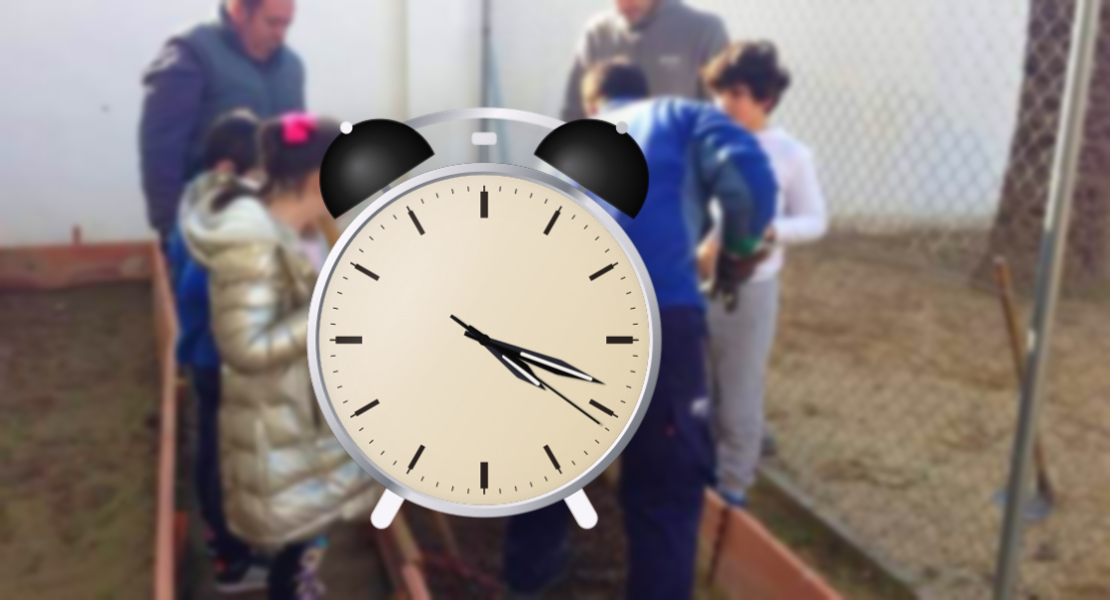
4:18:21
